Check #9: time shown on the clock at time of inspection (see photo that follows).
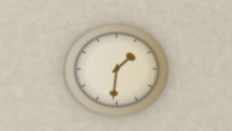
1:31
